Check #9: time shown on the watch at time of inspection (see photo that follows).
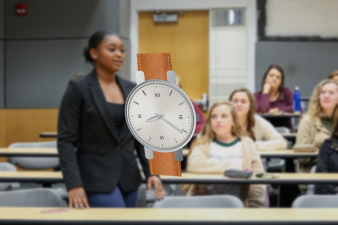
8:21
